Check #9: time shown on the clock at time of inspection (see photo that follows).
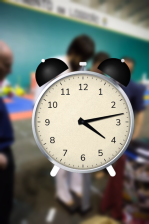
4:13
